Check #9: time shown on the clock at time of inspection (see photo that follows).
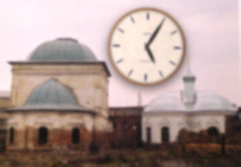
5:05
